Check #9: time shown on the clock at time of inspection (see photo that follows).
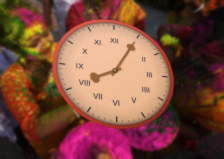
8:05
